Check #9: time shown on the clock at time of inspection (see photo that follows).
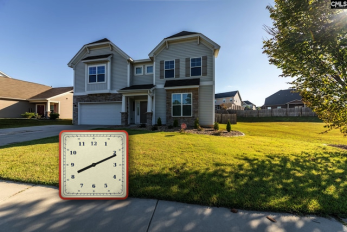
8:11
